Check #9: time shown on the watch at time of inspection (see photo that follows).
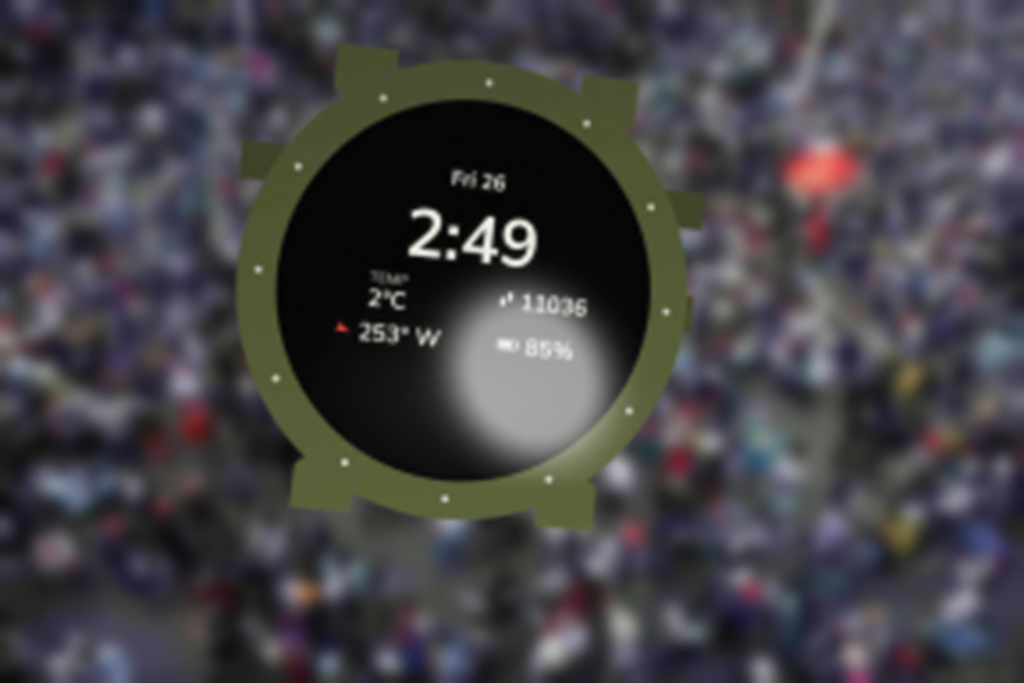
2:49
